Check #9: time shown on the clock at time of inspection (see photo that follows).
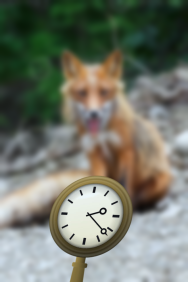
2:22
